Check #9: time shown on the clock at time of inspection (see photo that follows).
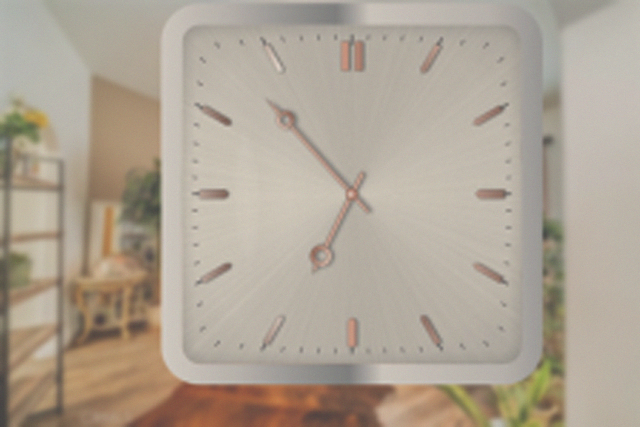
6:53
